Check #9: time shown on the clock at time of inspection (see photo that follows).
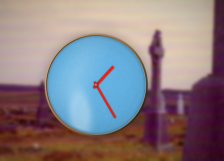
1:25
